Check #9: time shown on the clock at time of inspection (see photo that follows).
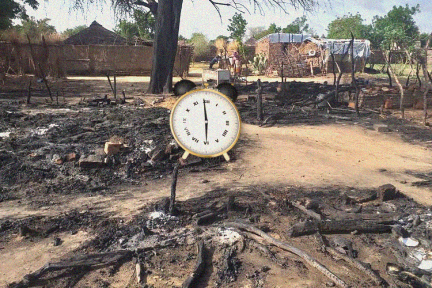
5:59
